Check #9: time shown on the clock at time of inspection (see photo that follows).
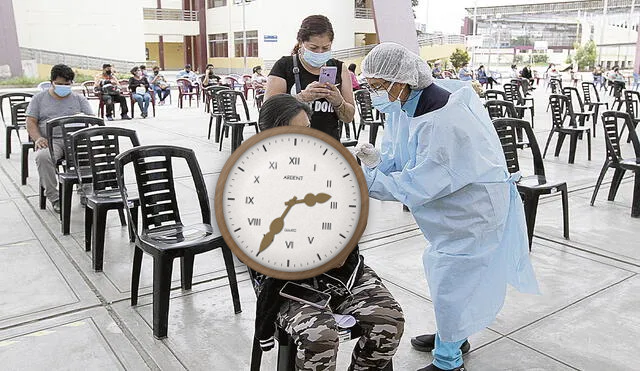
2:35
